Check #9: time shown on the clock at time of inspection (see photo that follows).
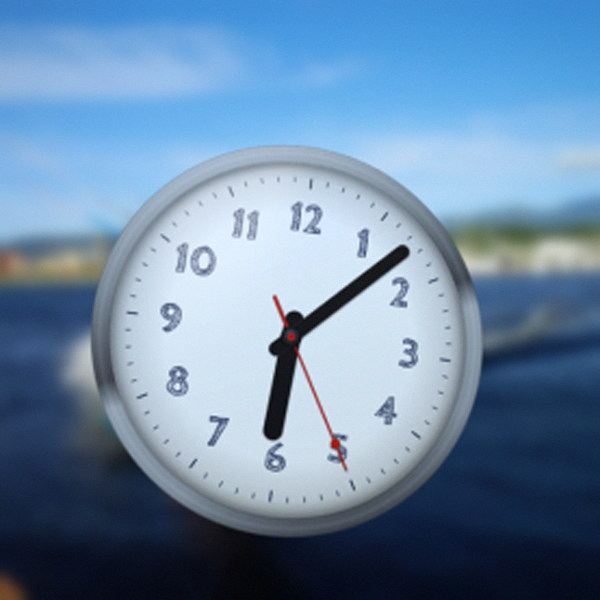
6:07:25
